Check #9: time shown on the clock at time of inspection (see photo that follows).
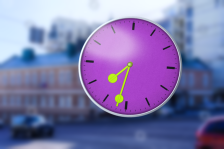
7:32
